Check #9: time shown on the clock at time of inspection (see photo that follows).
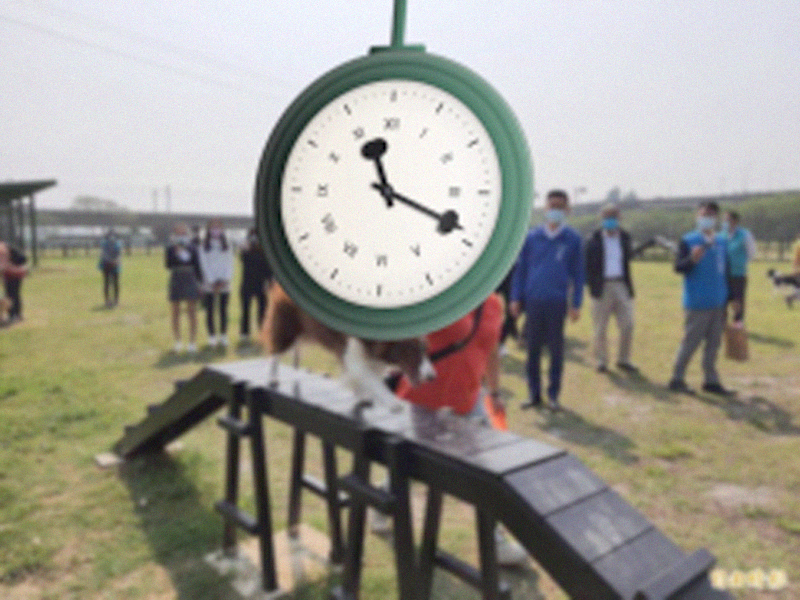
11:19
